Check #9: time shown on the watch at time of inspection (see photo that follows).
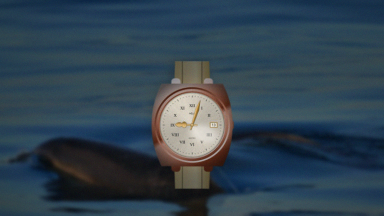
9:03
